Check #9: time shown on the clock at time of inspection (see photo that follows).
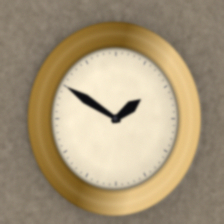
1:50
